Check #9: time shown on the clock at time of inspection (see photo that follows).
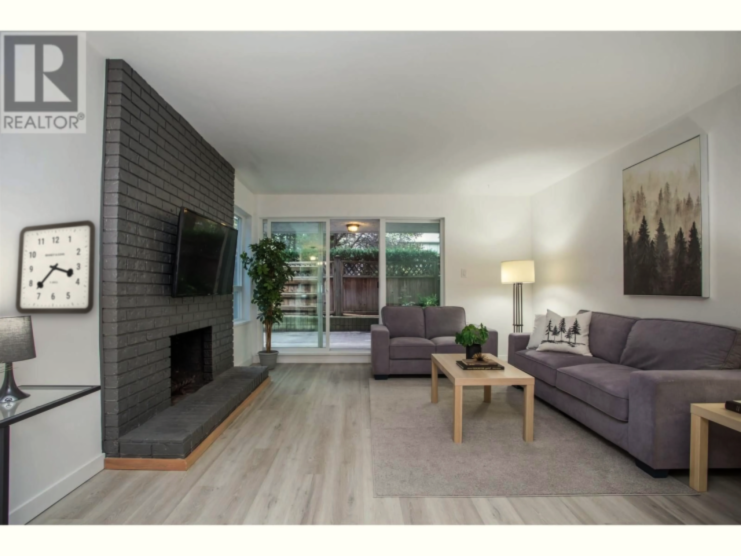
3:37
